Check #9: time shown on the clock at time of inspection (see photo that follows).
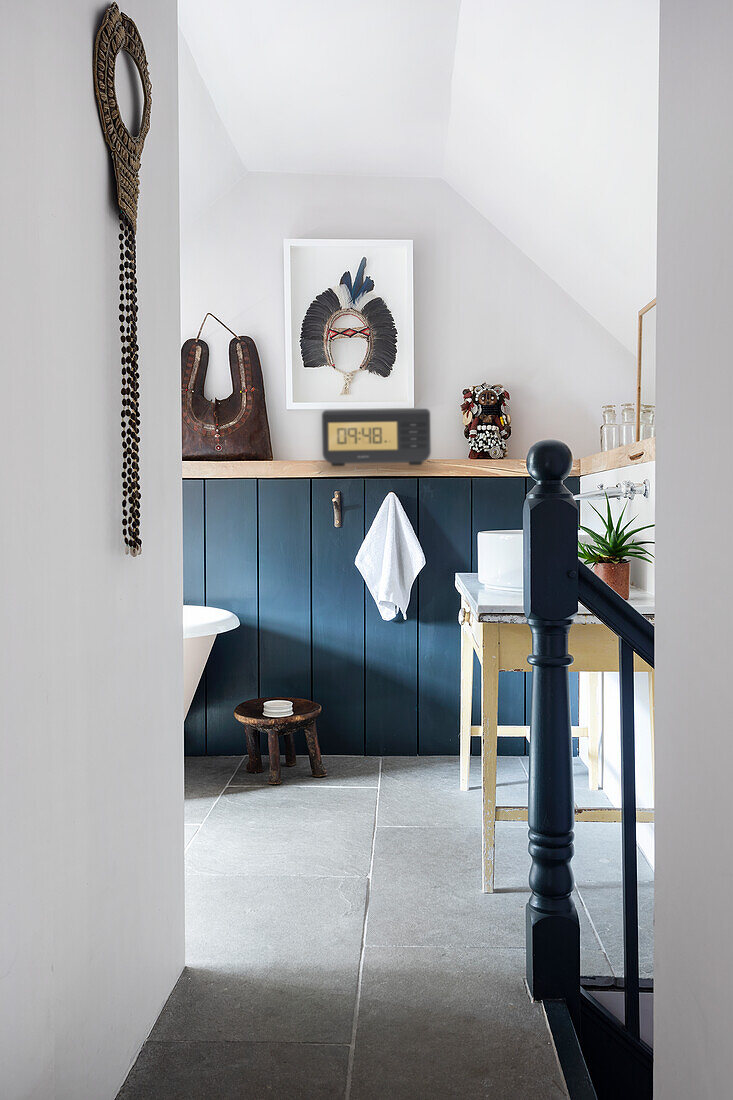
9:48
